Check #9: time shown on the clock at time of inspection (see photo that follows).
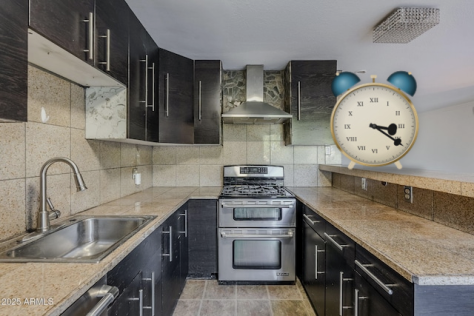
3:21
